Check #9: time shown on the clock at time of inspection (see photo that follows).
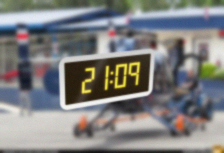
21:09
